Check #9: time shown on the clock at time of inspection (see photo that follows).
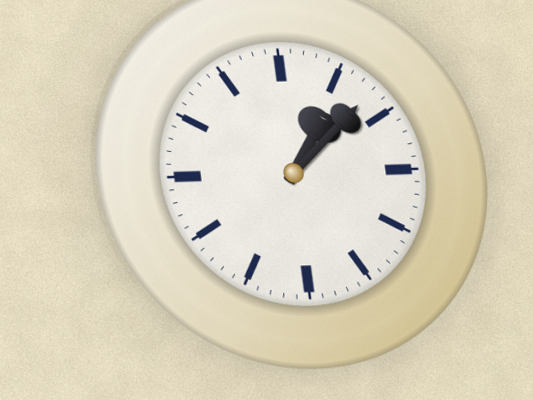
1:08
